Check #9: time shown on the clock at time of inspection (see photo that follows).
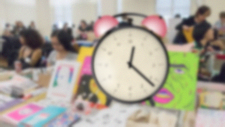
12:22
